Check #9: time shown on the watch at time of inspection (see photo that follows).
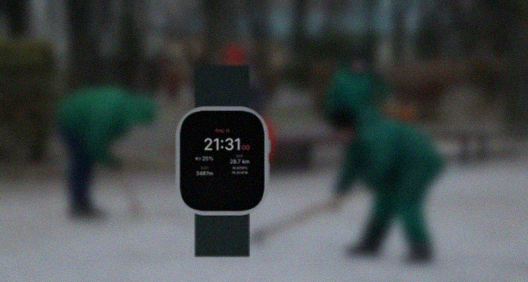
21:31
